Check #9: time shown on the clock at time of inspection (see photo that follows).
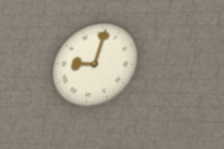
9:01
